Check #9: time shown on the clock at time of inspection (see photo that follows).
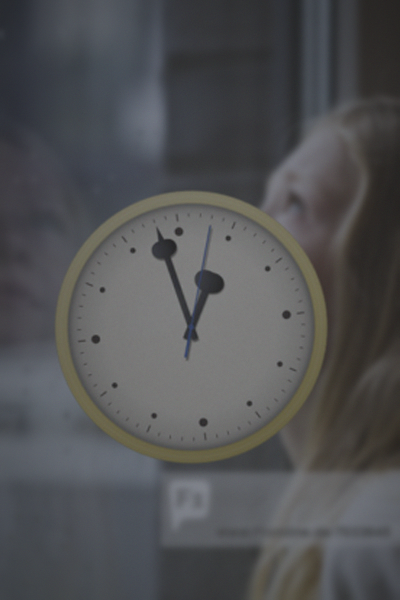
12:58:03
